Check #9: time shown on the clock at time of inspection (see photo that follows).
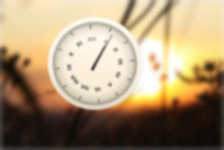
1:06
